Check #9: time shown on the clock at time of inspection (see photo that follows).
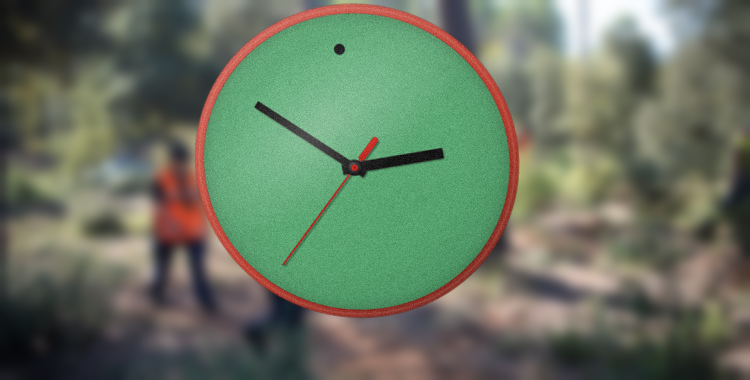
2:51:37
